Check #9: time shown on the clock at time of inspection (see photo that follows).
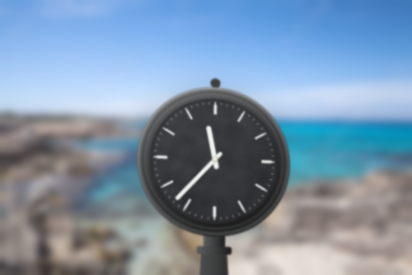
11:37
